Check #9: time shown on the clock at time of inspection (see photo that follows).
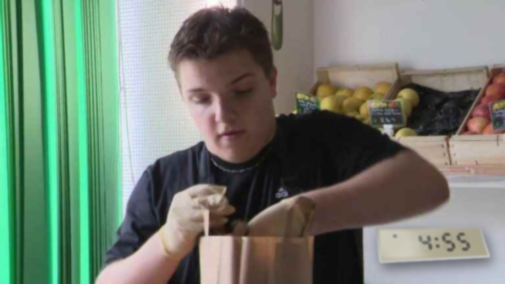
4:55
